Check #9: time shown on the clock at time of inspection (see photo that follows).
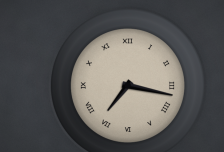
7:17
